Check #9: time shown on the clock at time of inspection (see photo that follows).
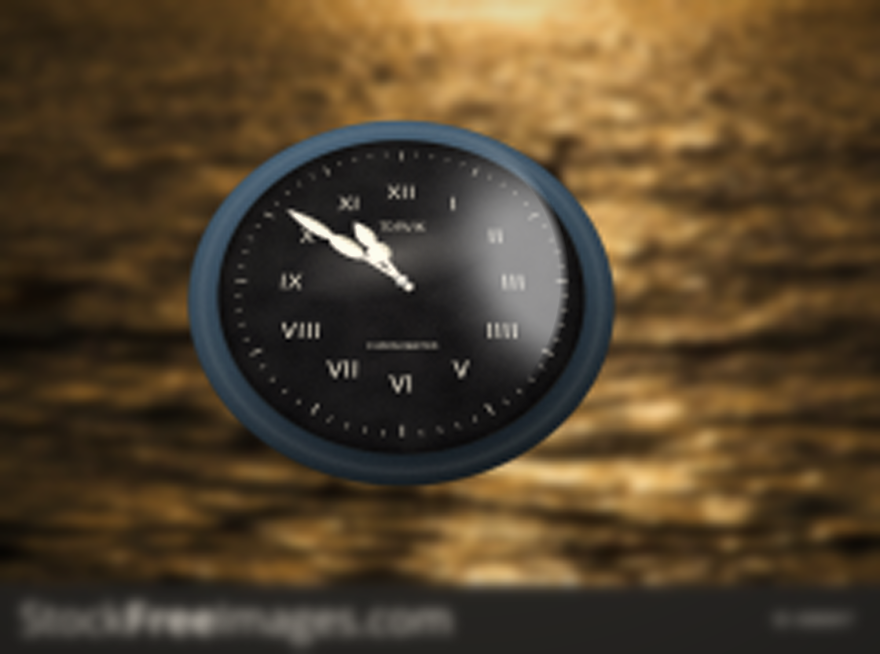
10:51
